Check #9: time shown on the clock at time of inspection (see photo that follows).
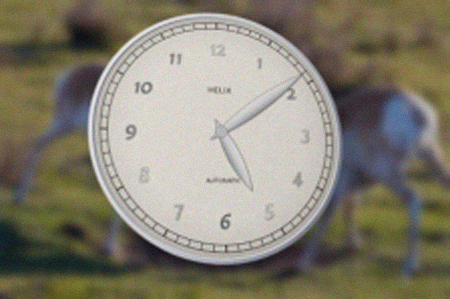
5:09
